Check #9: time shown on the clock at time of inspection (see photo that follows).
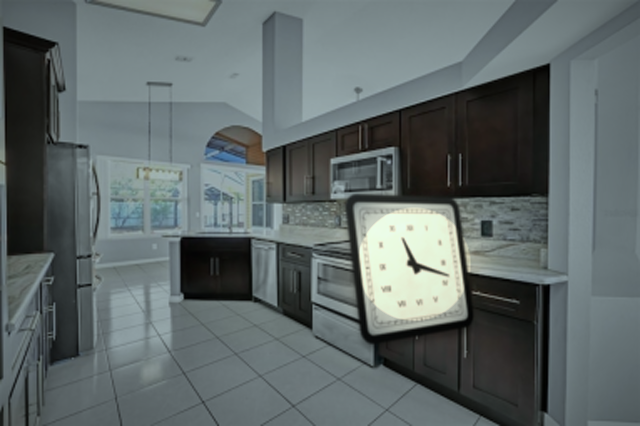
11:18
